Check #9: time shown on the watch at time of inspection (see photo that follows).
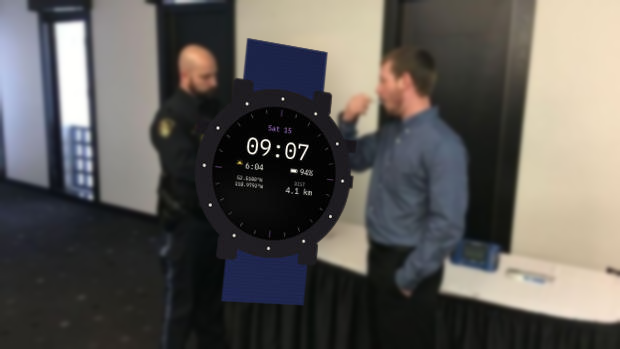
9:07
